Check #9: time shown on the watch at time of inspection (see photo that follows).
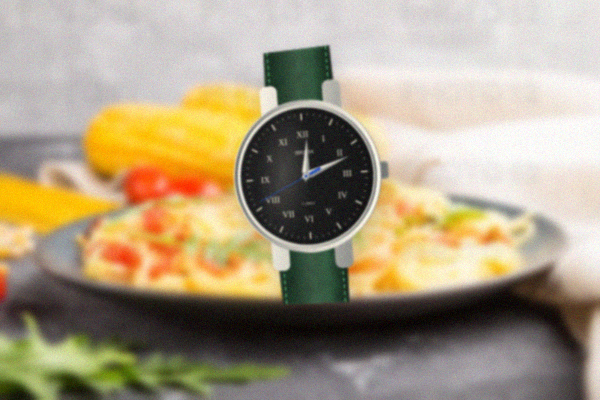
12:11:41
